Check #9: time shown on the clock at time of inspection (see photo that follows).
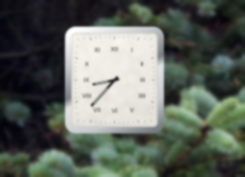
8:37
